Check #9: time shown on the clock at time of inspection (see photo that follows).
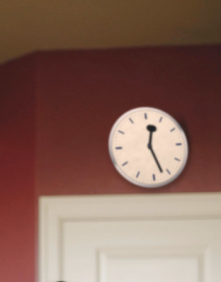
12:27
